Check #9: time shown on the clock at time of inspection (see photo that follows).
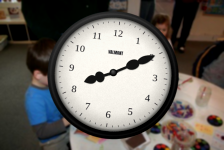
8:10
